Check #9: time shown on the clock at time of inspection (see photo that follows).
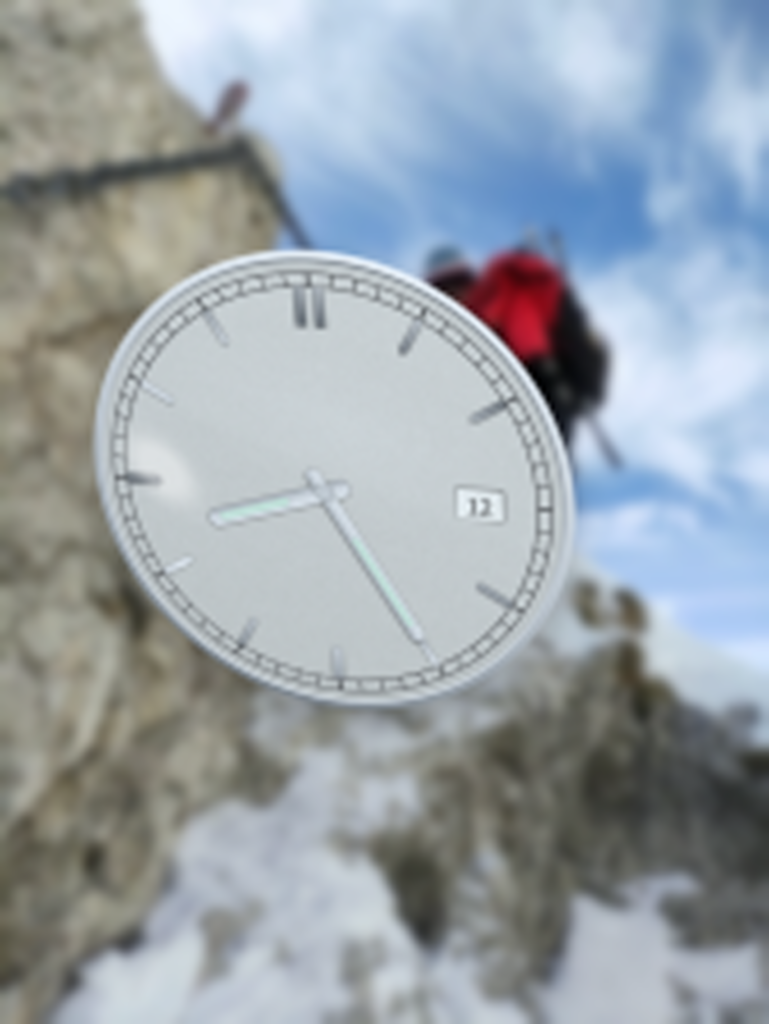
8:25
